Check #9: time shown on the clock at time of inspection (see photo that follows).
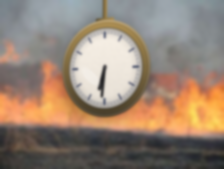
6:31
